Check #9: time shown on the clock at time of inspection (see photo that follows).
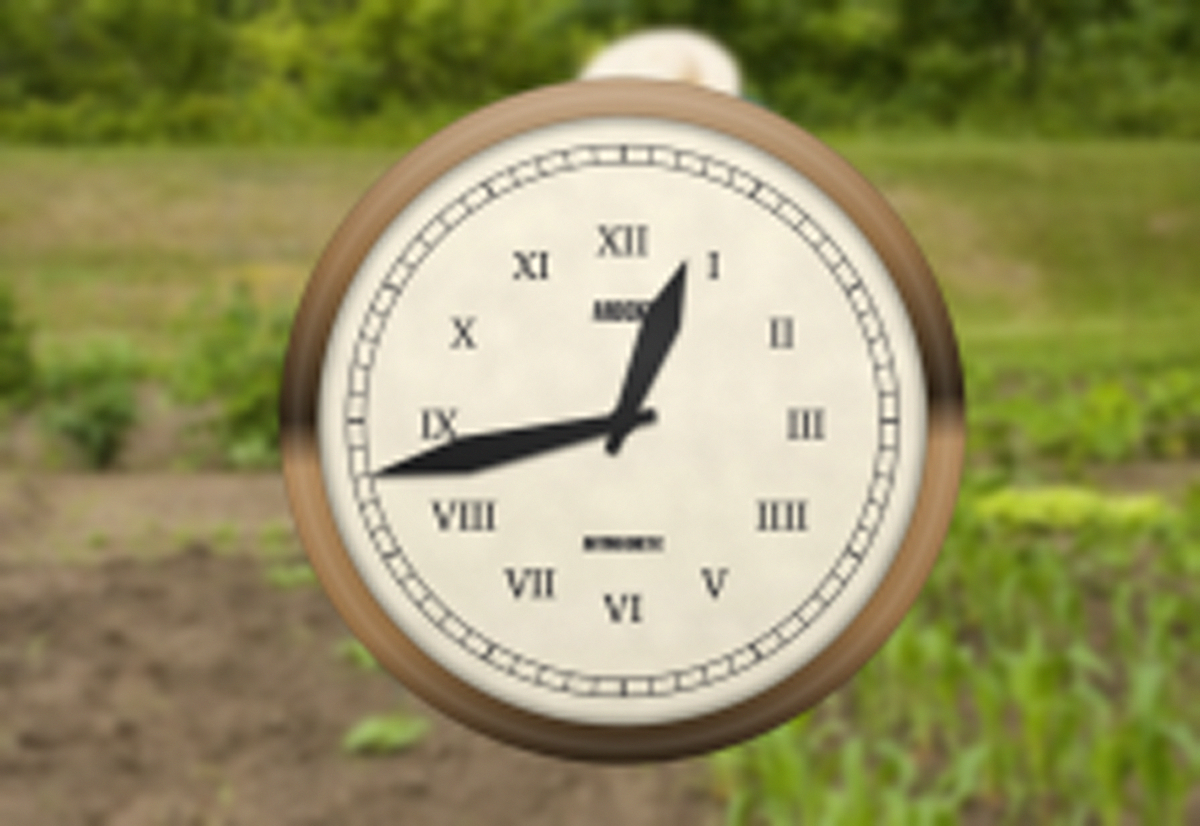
12:43
